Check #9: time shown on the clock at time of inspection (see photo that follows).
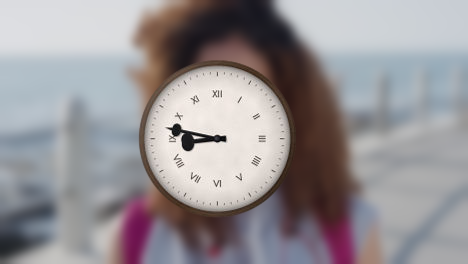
8:47
